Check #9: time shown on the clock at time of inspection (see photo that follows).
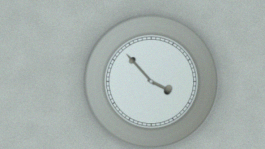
3:53
